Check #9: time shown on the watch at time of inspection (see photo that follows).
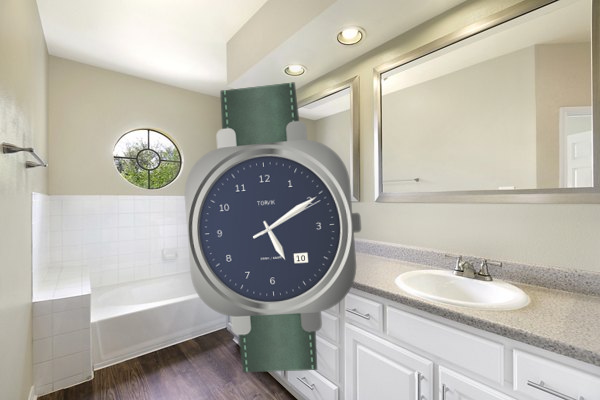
5:10:11
